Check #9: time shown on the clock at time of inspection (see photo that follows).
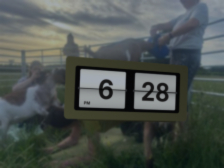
6:28
